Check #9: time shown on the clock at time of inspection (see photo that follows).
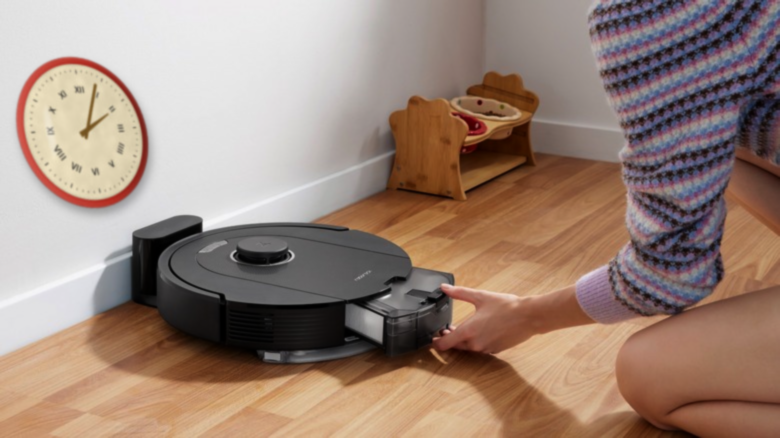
2:04
